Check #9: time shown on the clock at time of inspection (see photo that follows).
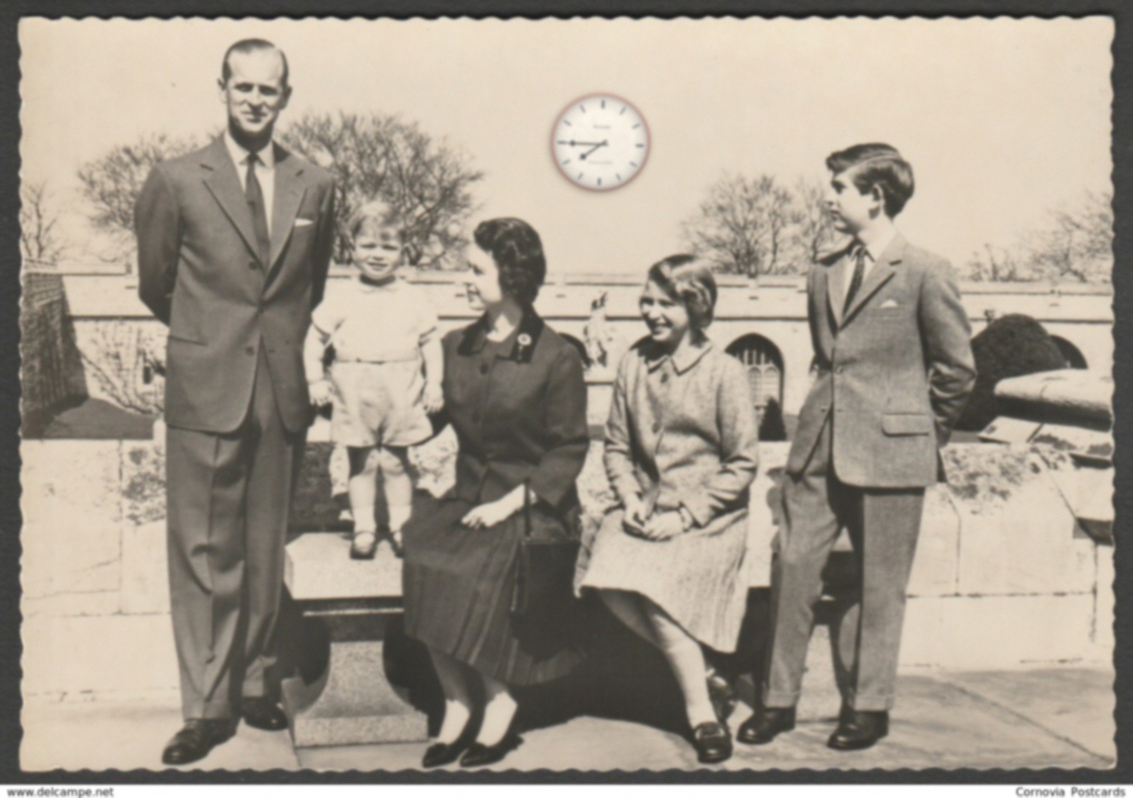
7:45
